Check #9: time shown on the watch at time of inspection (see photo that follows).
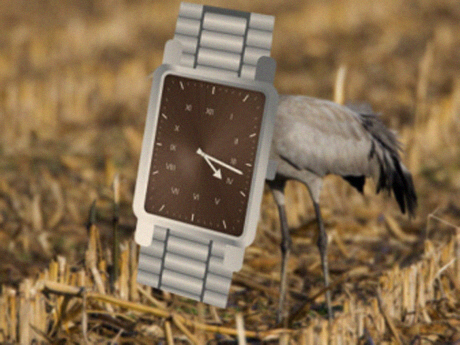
4:17
